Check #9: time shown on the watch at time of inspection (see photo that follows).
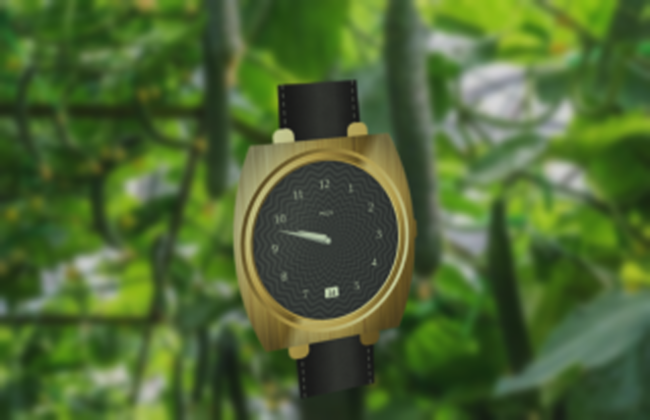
9:48
